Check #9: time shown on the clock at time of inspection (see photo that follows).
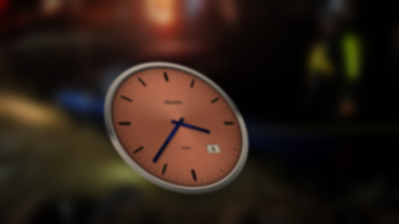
3:37
